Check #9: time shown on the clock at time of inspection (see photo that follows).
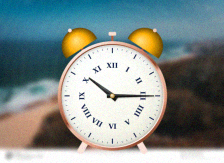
10:15
